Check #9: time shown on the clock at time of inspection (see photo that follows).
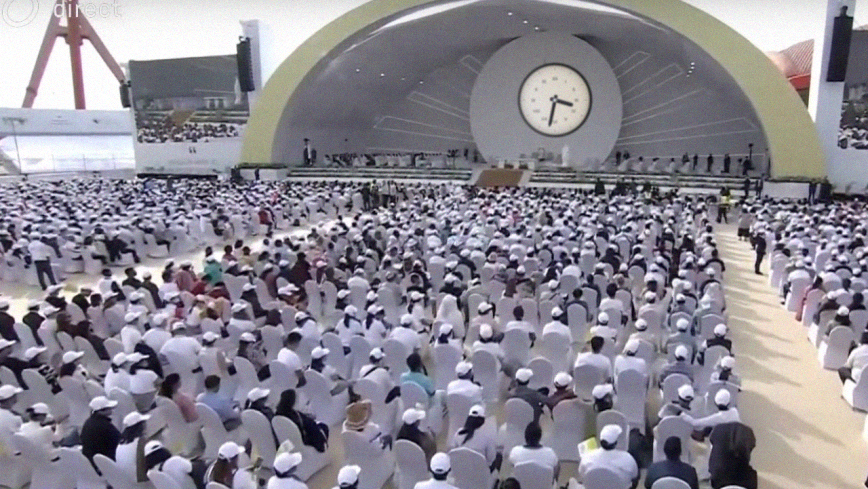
3:32
